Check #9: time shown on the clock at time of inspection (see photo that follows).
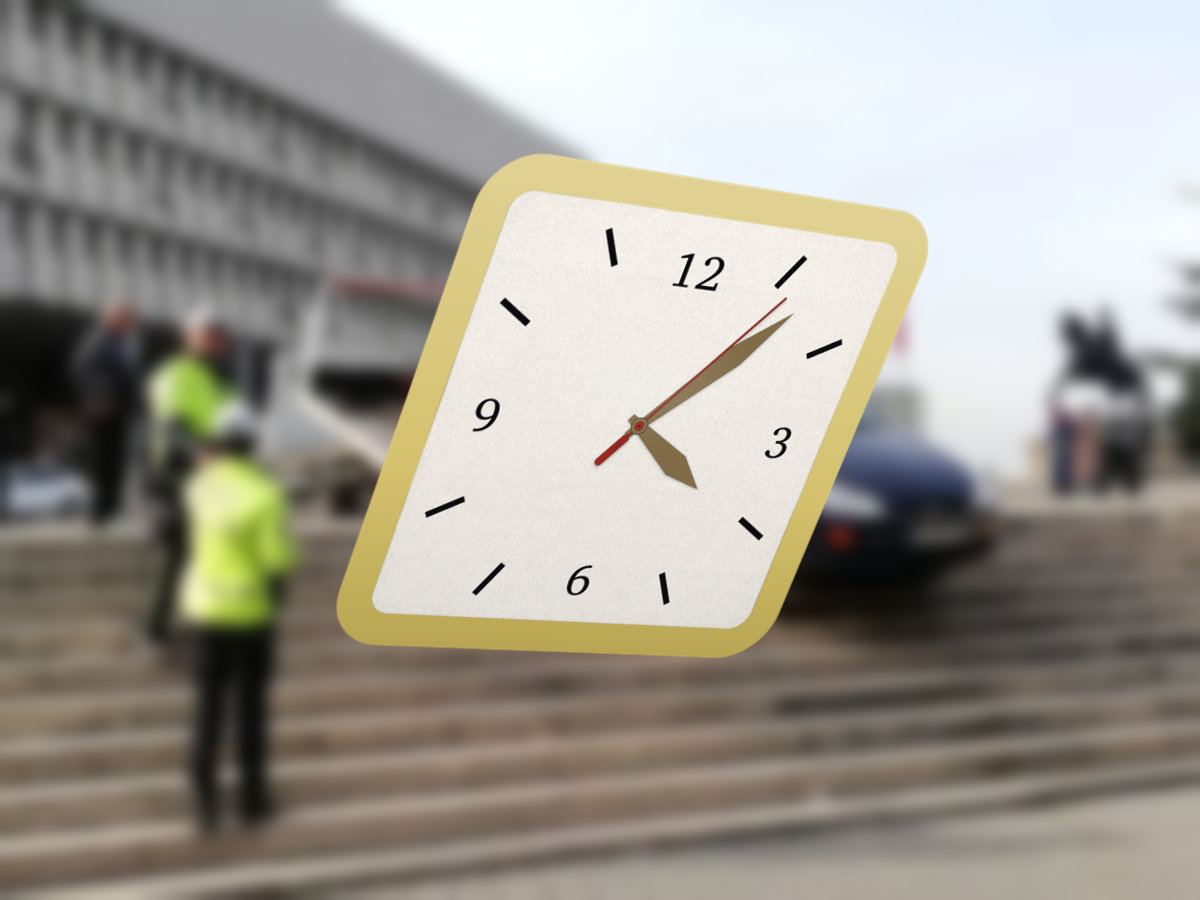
4:07:06
